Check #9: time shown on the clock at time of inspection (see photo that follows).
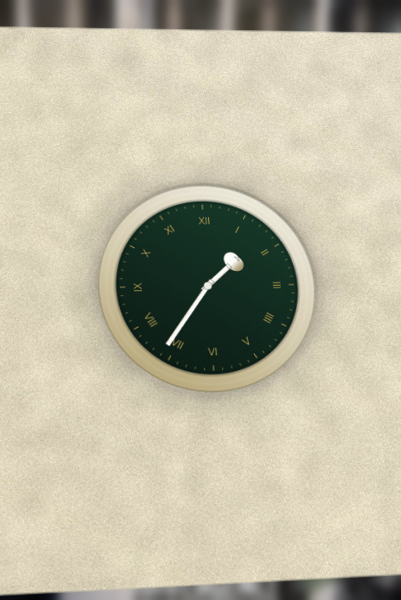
1:36
